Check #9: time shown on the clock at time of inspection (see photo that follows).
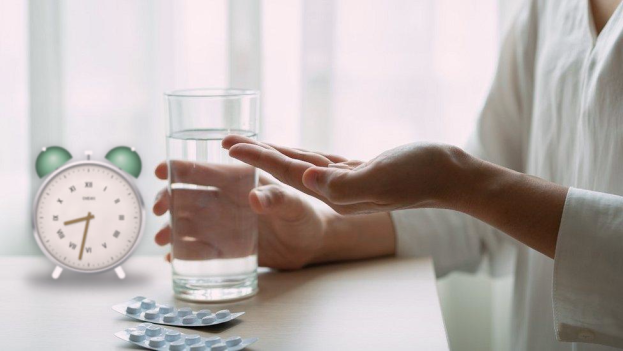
8:32
